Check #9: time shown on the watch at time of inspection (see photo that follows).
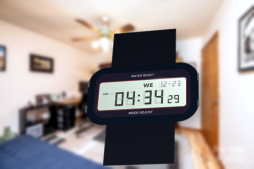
4:34:29
